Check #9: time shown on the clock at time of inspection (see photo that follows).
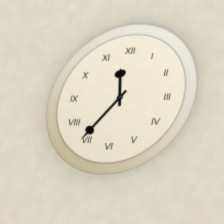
11:36
